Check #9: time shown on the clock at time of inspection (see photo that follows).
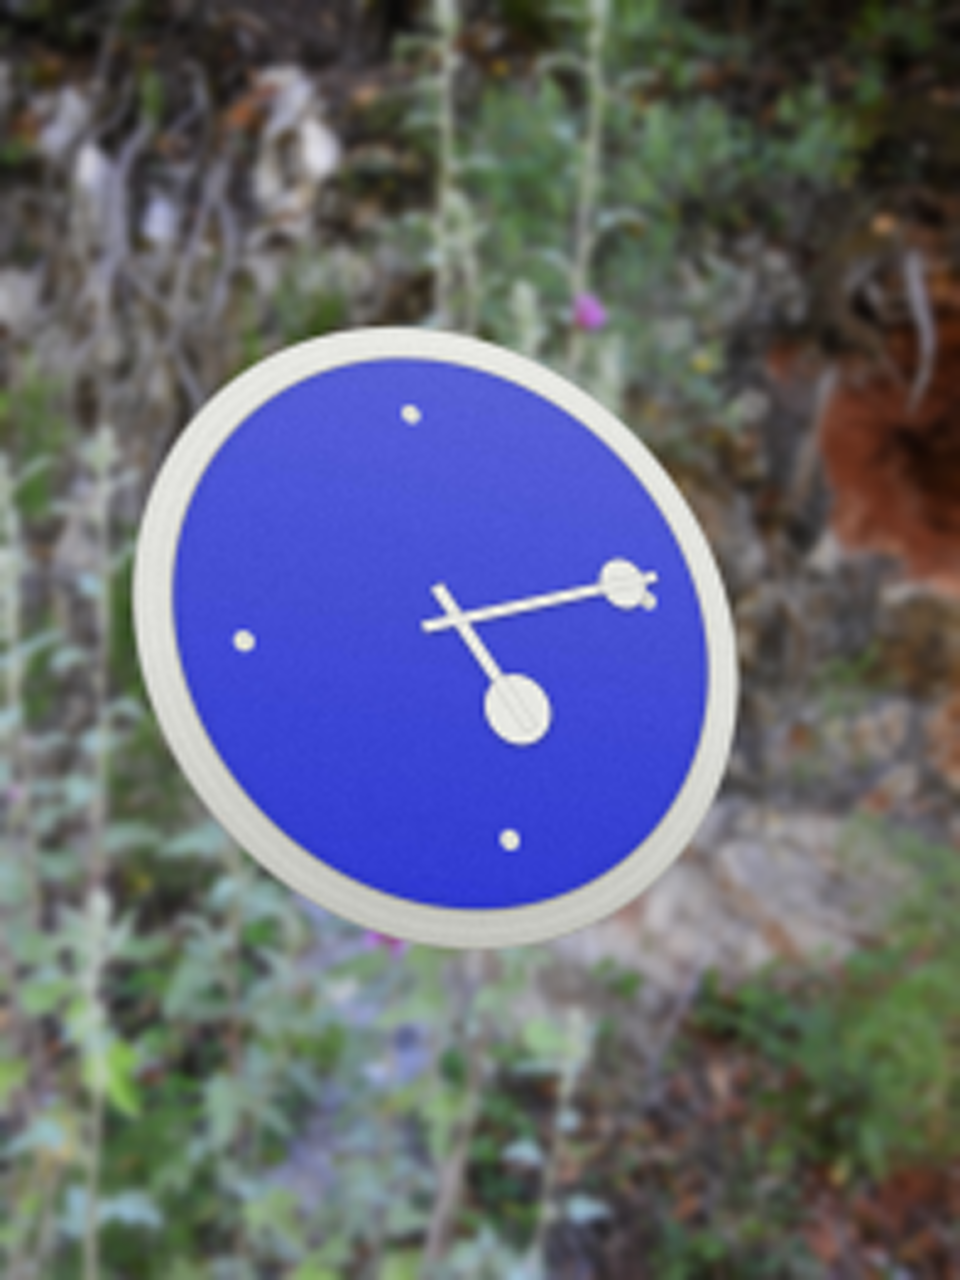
5:14
